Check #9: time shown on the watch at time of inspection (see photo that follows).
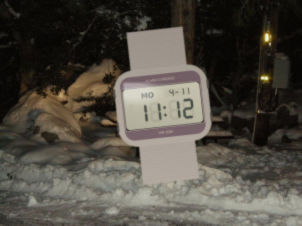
11:12
